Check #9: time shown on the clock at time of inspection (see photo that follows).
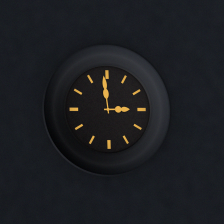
2:59
